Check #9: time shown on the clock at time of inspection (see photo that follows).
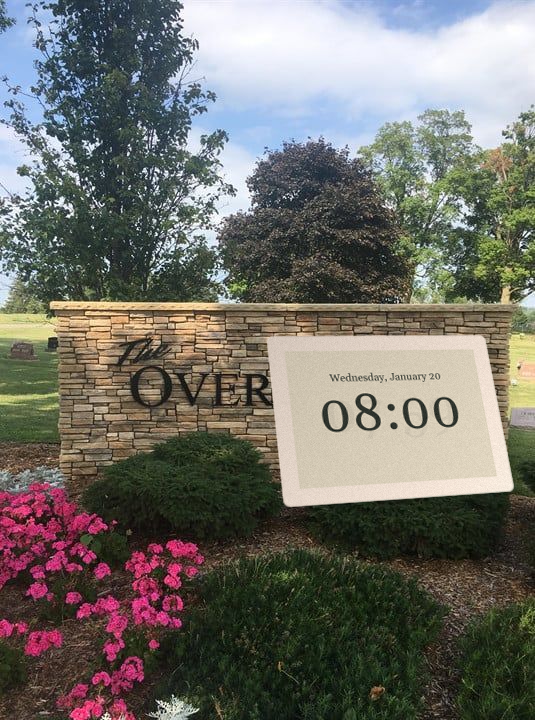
8:00
